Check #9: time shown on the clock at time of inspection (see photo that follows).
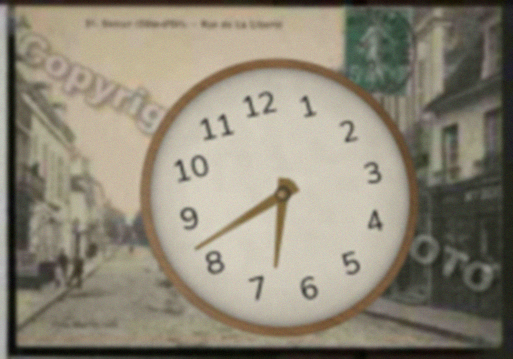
6:42
